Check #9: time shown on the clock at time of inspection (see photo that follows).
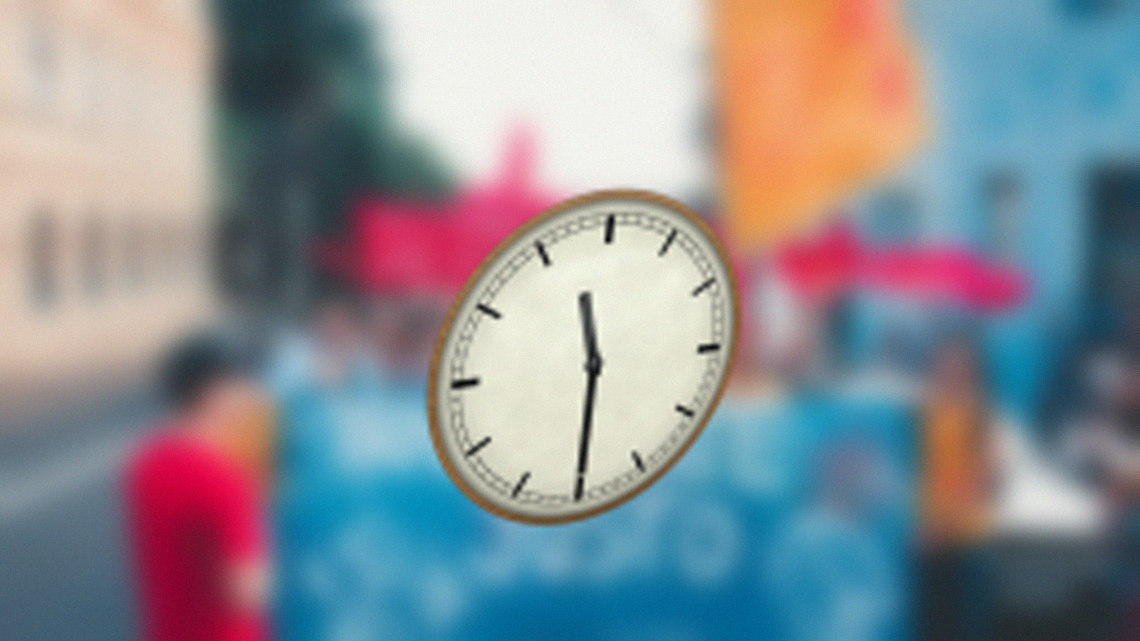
11:30
